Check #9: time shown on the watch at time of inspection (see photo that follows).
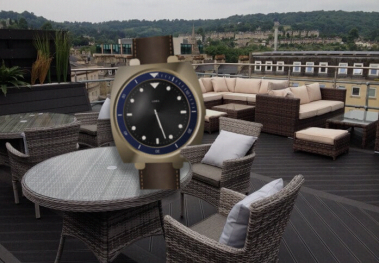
5:27
